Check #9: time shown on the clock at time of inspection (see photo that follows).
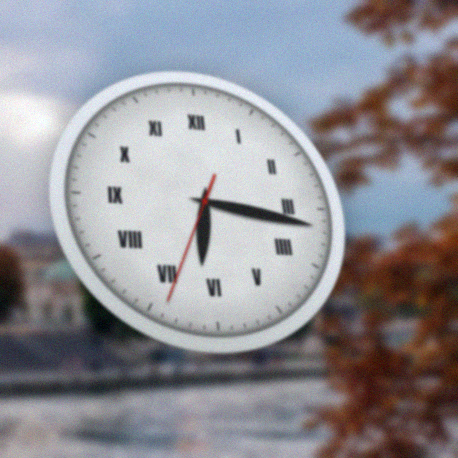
6:16:34
